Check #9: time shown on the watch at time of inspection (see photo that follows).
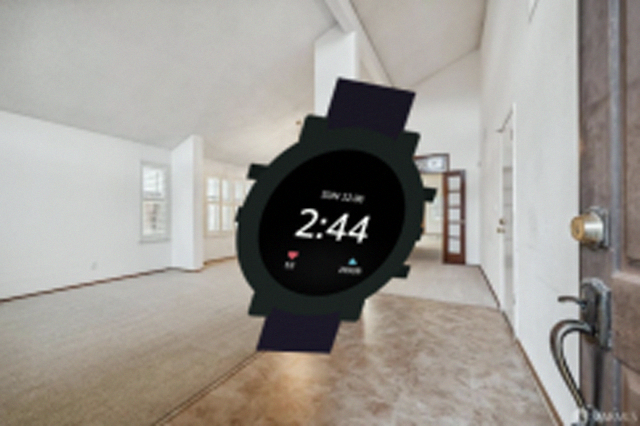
2:44
